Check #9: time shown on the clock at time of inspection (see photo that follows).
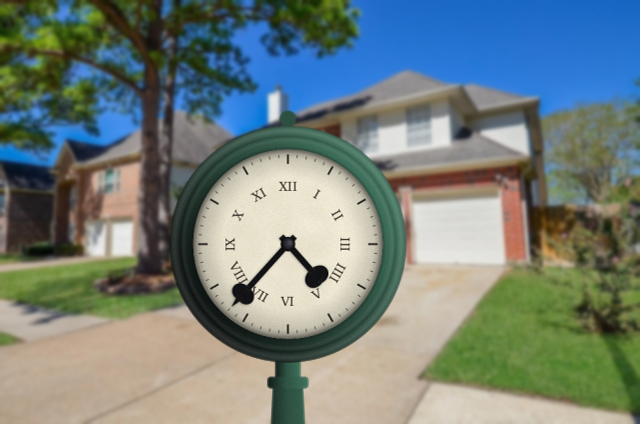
4:37
